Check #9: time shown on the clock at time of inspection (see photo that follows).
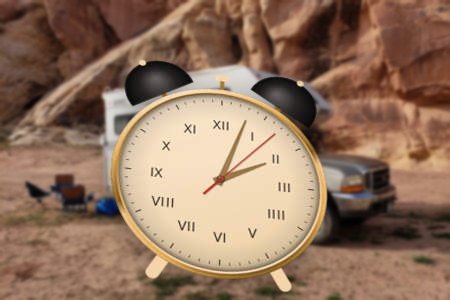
2:03:07
